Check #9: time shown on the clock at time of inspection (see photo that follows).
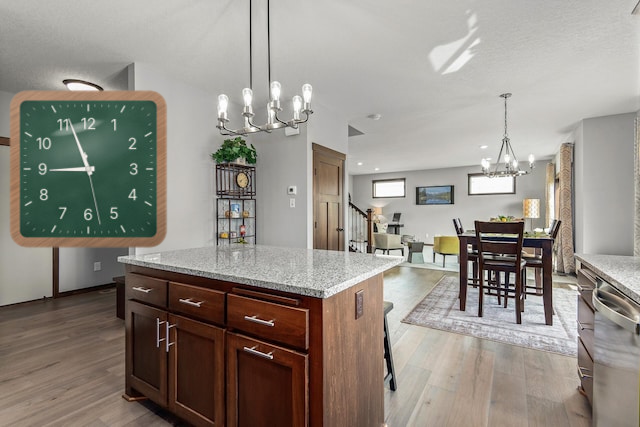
8:56:28
